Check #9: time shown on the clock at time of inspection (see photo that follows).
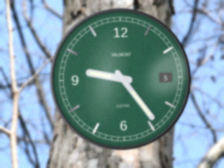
9:24
